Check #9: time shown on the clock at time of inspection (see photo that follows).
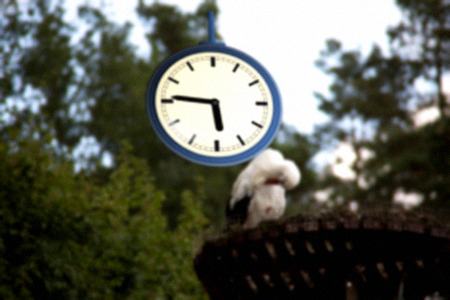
5:46
